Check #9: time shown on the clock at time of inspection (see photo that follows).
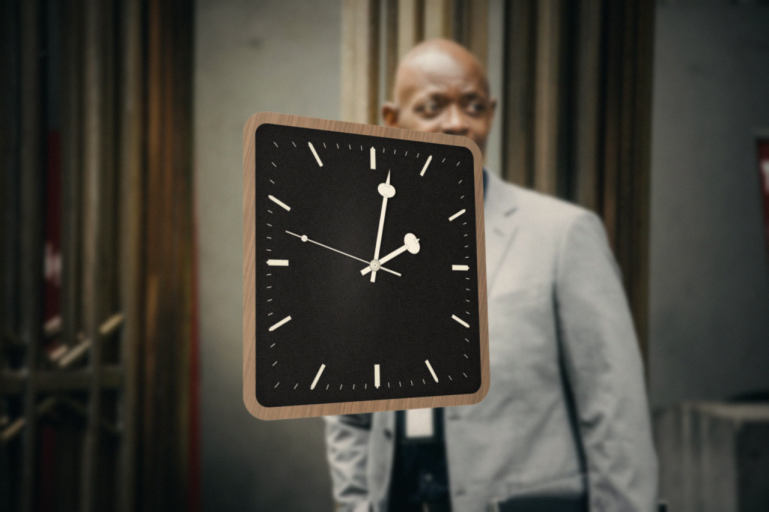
2:01:48
